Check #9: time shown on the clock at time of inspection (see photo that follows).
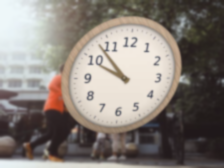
9:53
